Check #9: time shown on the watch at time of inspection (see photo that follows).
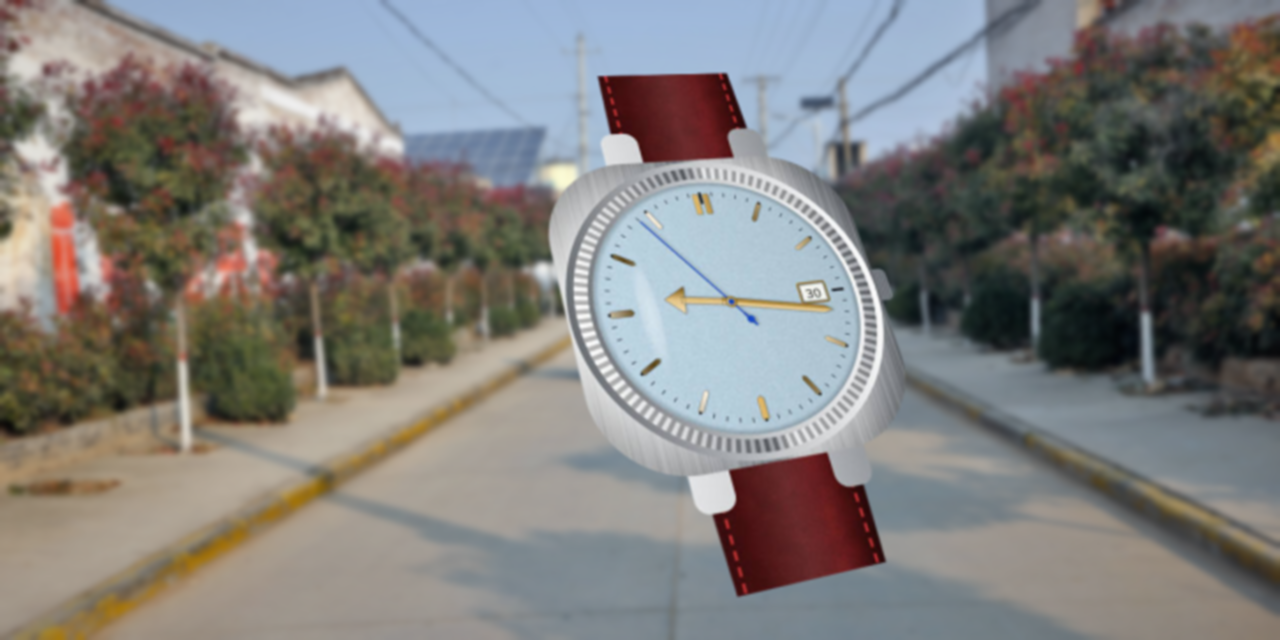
9:16:54
